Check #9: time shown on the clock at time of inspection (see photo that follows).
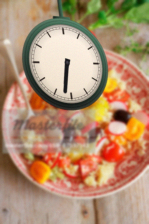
6:32
